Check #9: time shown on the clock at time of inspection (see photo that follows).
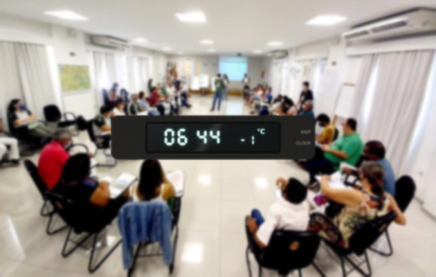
6:44
